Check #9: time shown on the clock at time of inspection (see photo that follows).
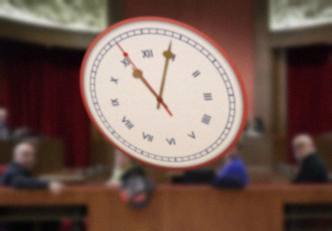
11:03:56
